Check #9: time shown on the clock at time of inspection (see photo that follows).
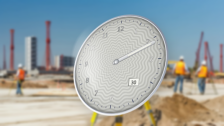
2:11
